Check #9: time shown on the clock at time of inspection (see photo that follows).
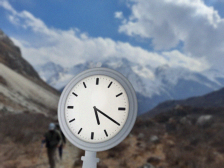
5:20
